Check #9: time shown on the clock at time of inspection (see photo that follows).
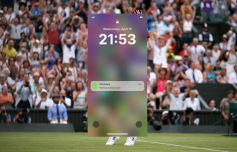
21:53
